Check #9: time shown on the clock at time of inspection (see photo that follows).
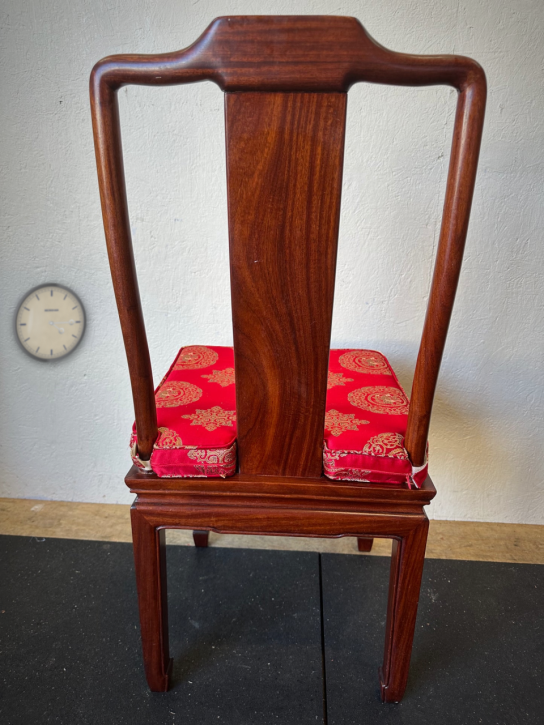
4:15
